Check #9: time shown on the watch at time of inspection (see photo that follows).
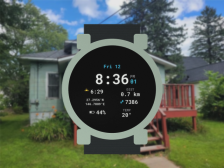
8:36
